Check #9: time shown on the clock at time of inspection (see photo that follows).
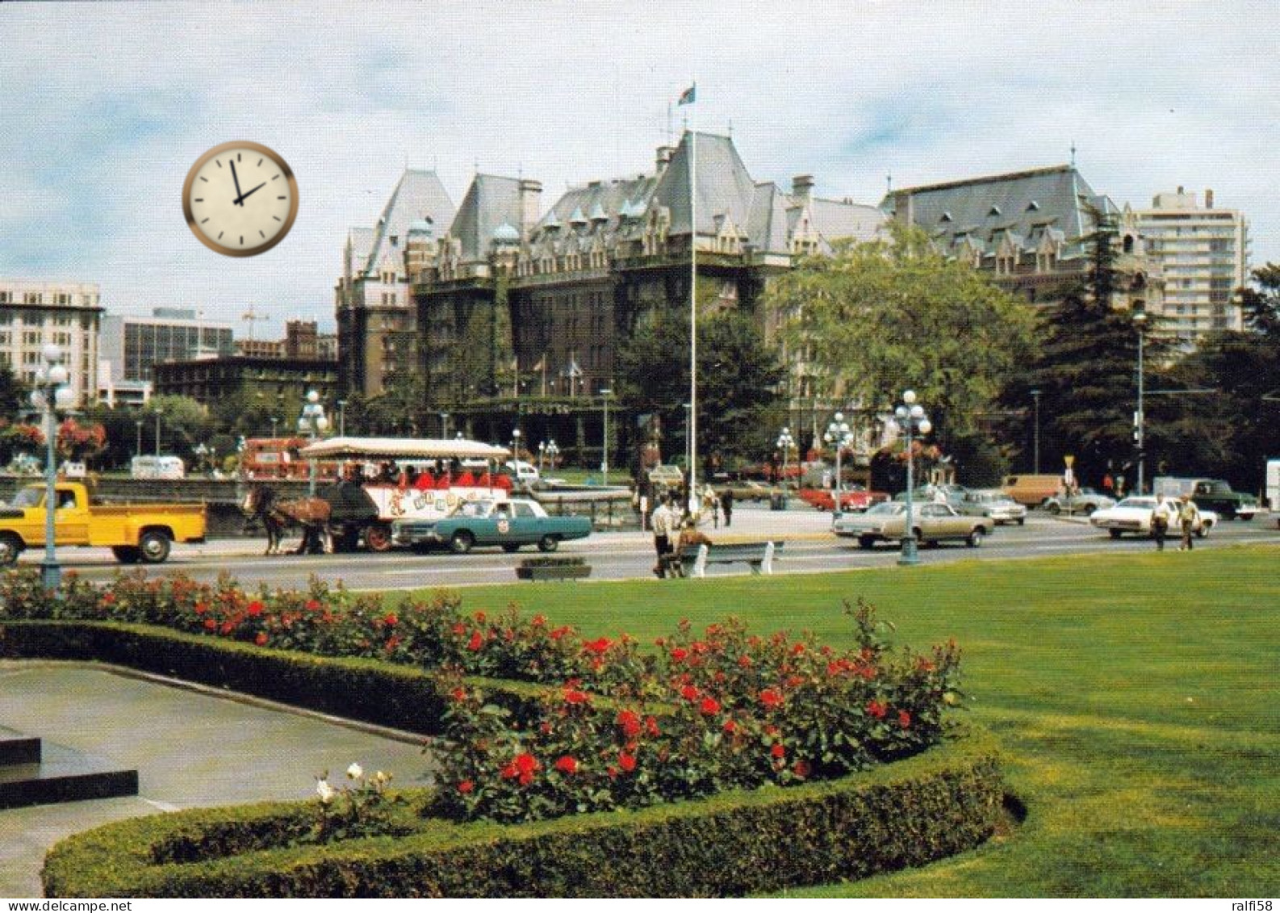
1:58
